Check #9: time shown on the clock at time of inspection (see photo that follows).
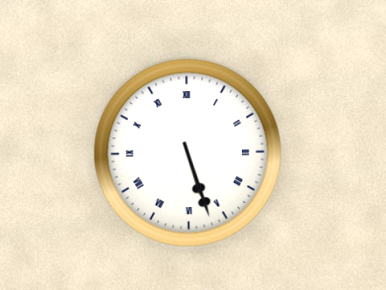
5:27
